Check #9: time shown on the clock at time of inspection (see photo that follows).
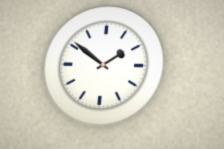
1:51
